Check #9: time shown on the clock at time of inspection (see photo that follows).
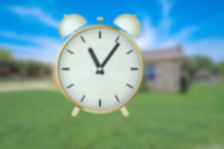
11:06
